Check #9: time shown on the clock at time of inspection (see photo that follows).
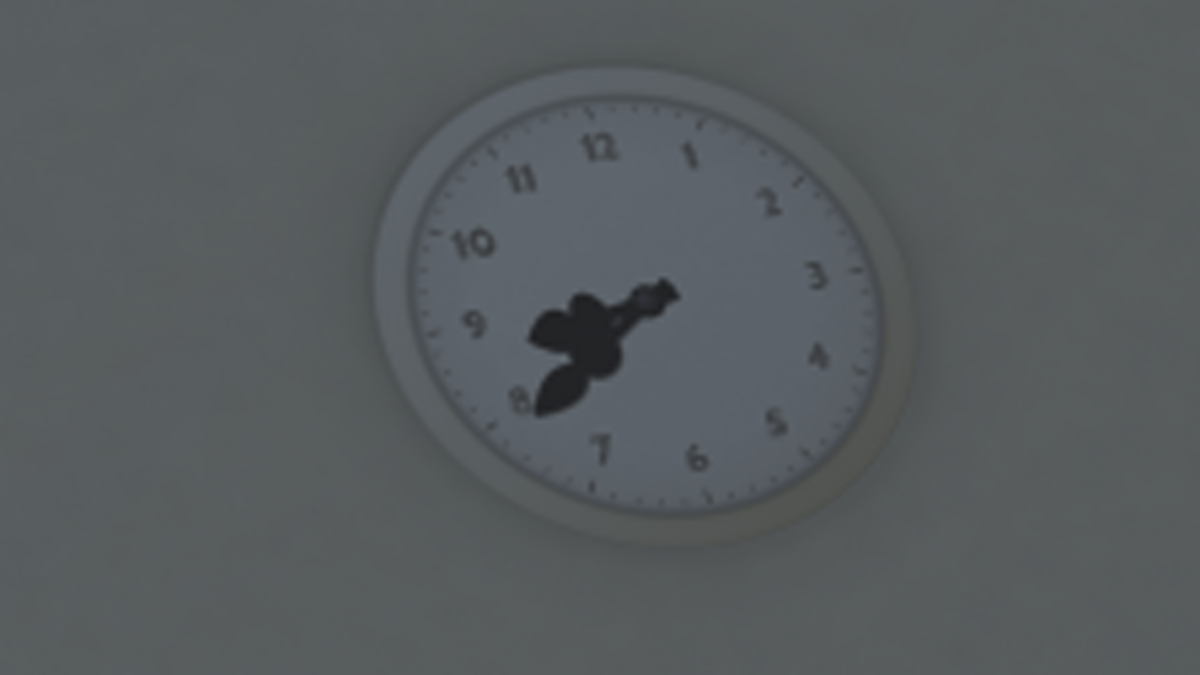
8:39
